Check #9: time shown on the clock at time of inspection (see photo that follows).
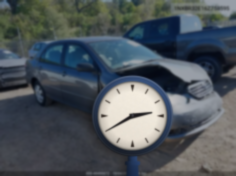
2:40
